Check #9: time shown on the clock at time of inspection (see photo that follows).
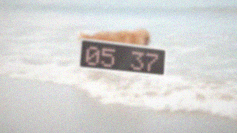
5:37
